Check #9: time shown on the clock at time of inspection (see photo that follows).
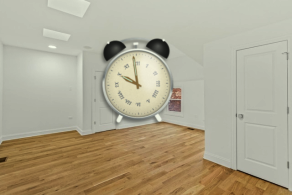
9:59
